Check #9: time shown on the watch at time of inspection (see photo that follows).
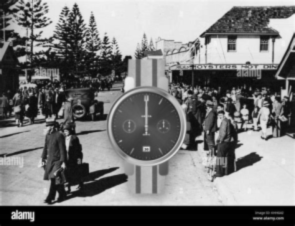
12:00
